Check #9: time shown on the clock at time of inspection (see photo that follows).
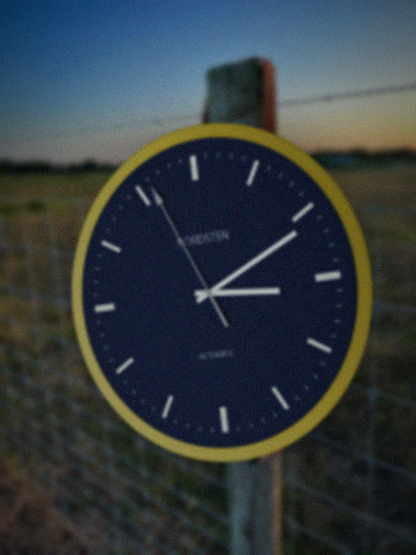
3:10:56
